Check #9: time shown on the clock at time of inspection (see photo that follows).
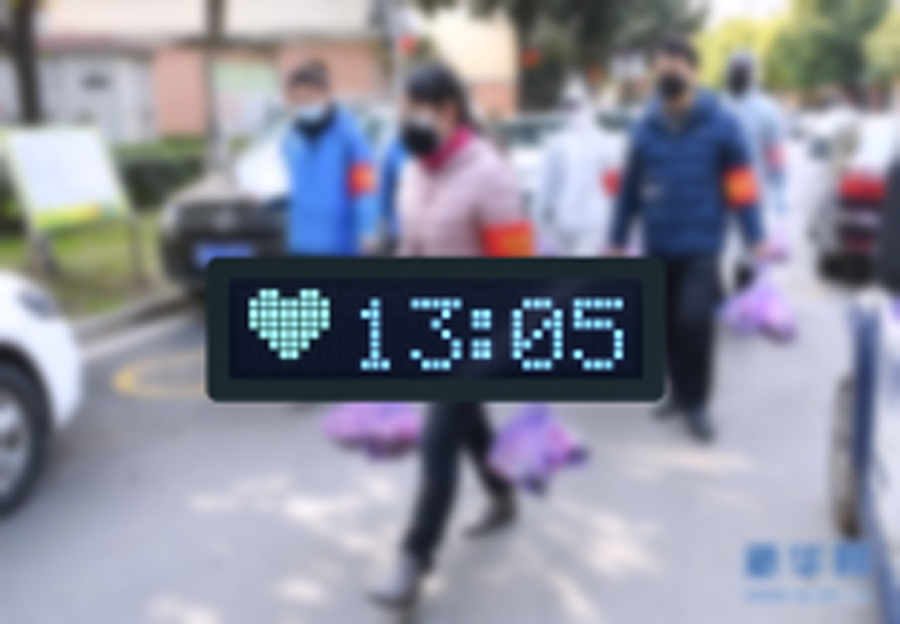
13:05
